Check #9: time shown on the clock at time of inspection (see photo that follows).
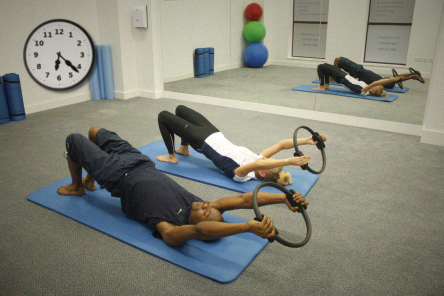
6:22
